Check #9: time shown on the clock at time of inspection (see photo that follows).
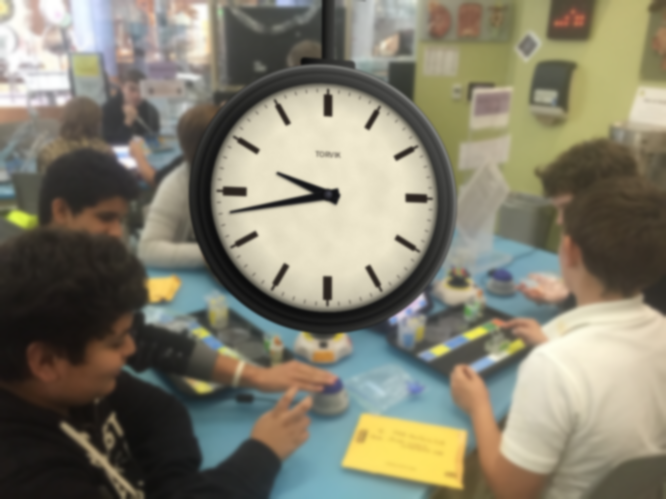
9:43
